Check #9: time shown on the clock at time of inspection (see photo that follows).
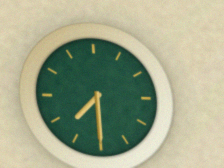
7:30
